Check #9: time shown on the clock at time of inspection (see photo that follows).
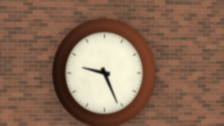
9:26
